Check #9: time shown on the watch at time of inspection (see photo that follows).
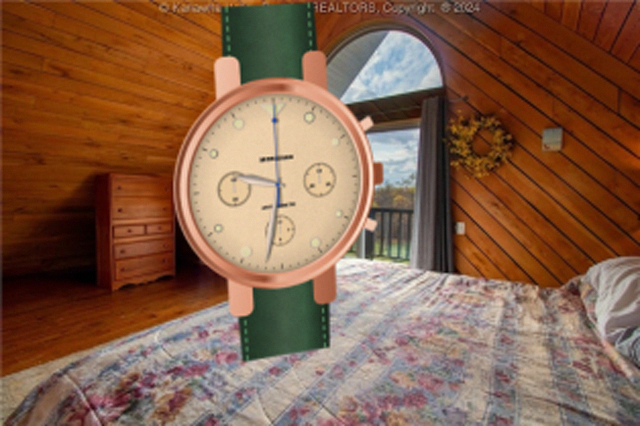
9:32
